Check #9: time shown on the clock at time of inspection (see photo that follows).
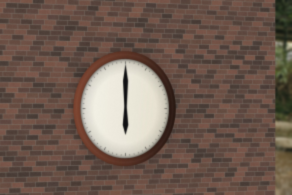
6:00
